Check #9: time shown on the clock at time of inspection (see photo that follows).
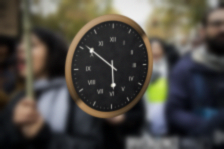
5:51
